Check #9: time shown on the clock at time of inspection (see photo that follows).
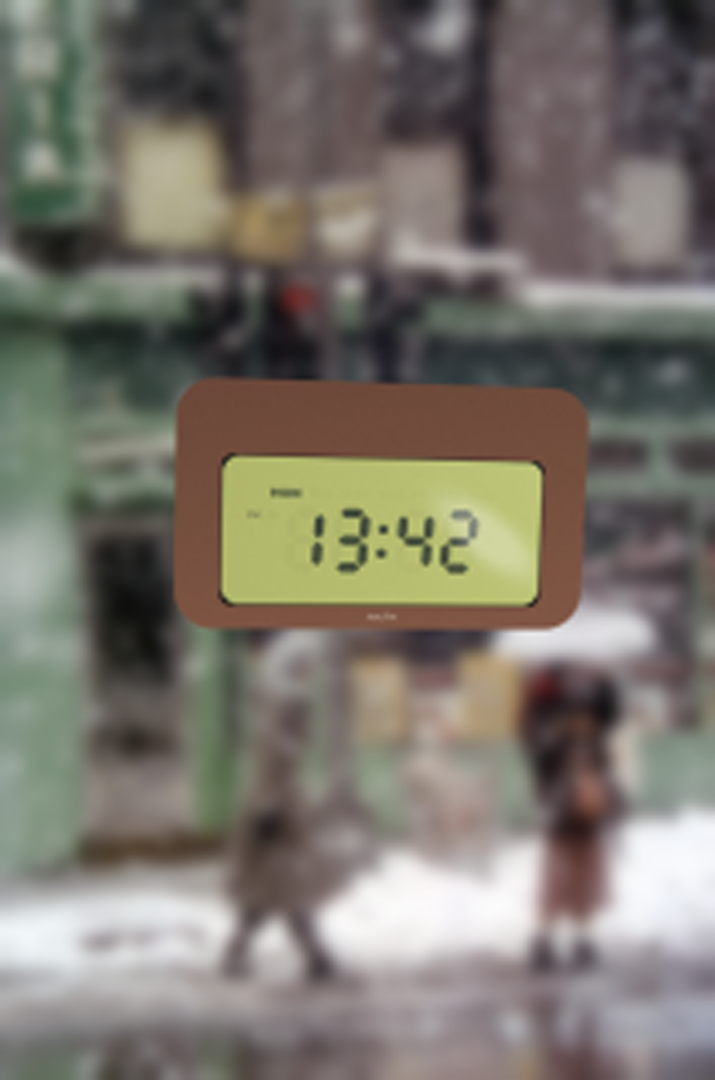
13:42
